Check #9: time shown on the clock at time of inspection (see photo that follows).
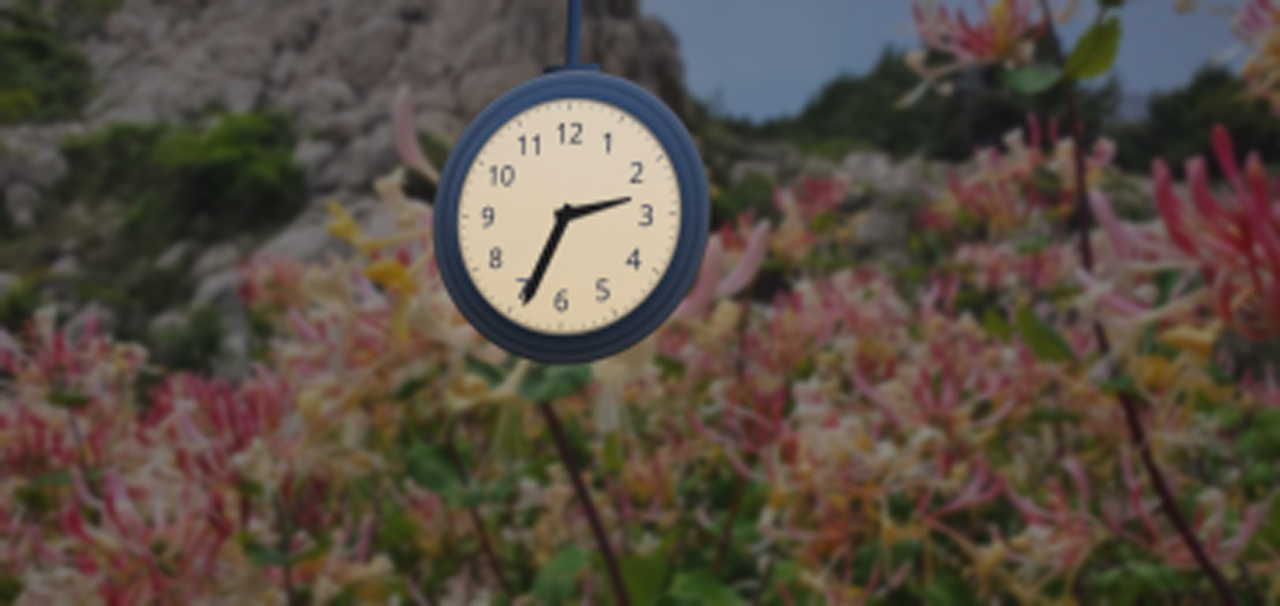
2:34
